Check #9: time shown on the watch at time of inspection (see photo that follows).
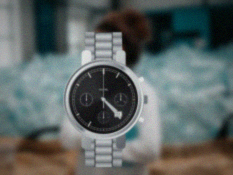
4:23
